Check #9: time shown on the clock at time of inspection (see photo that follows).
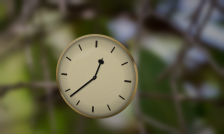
12:38
